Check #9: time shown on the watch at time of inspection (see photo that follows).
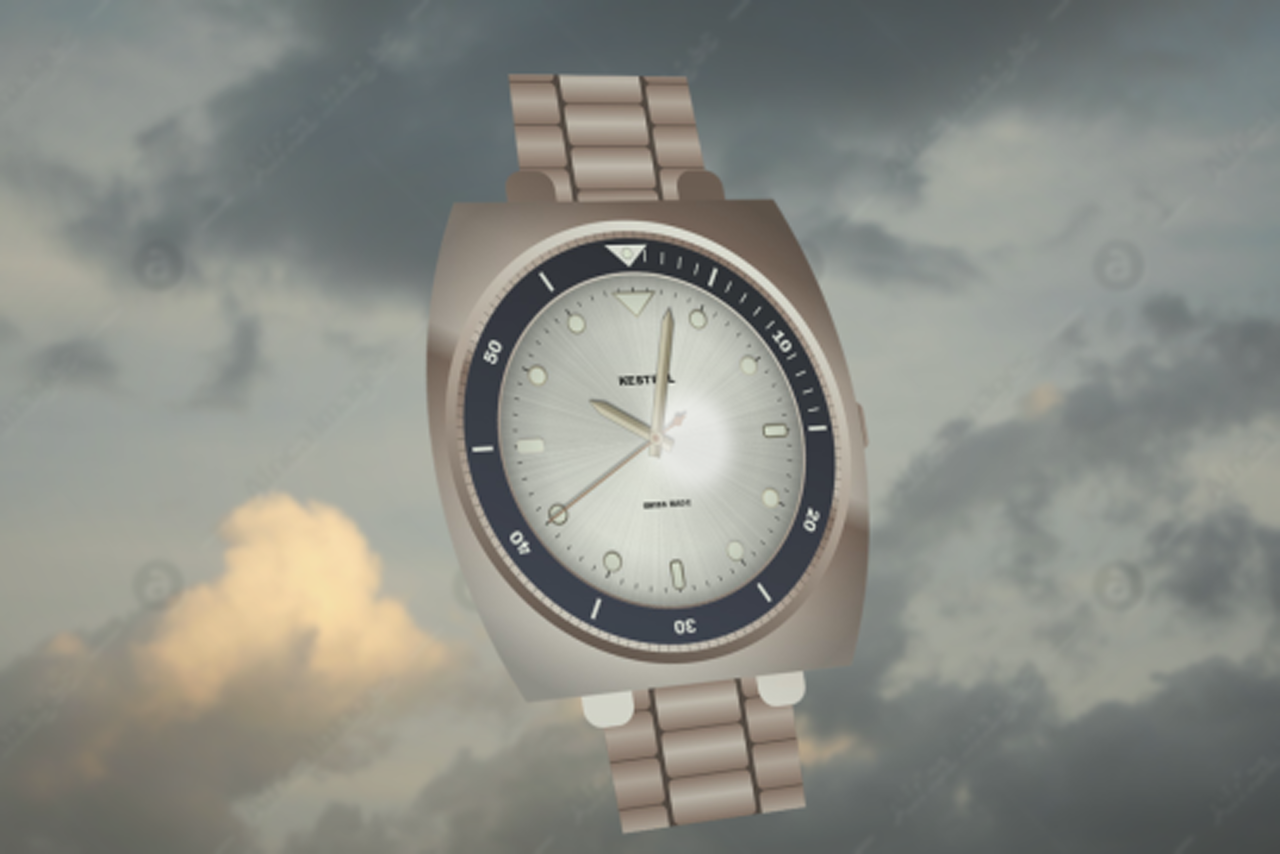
10:02:40
